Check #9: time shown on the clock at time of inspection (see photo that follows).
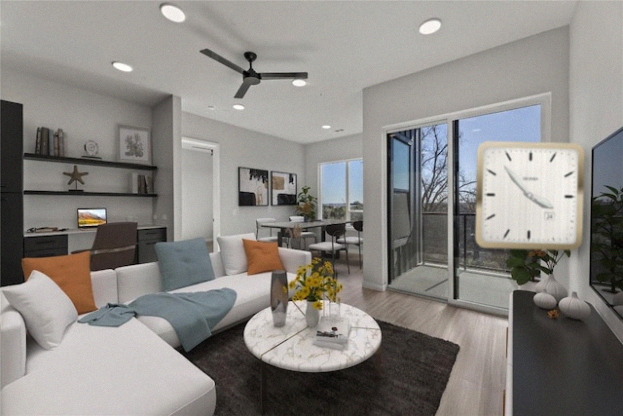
3:53
